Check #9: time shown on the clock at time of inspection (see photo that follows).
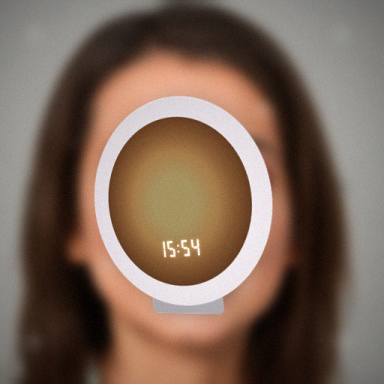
15:54
